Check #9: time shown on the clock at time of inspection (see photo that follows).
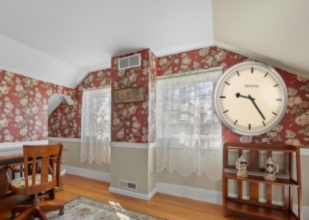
9:24
